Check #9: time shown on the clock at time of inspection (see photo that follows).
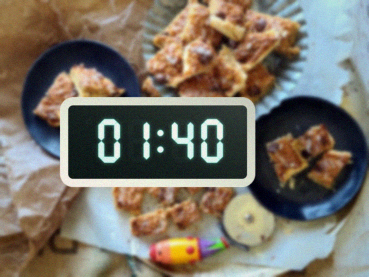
1:40
